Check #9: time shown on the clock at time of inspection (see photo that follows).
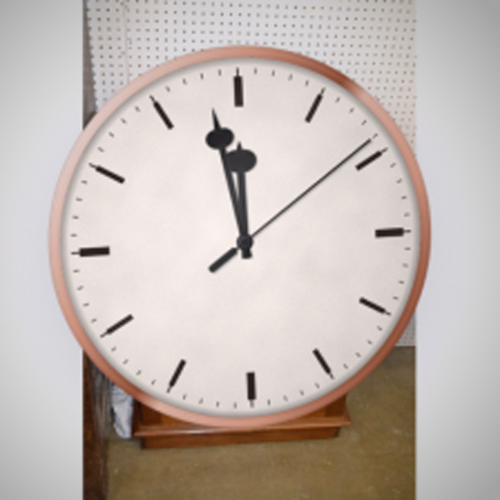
11:58:09
